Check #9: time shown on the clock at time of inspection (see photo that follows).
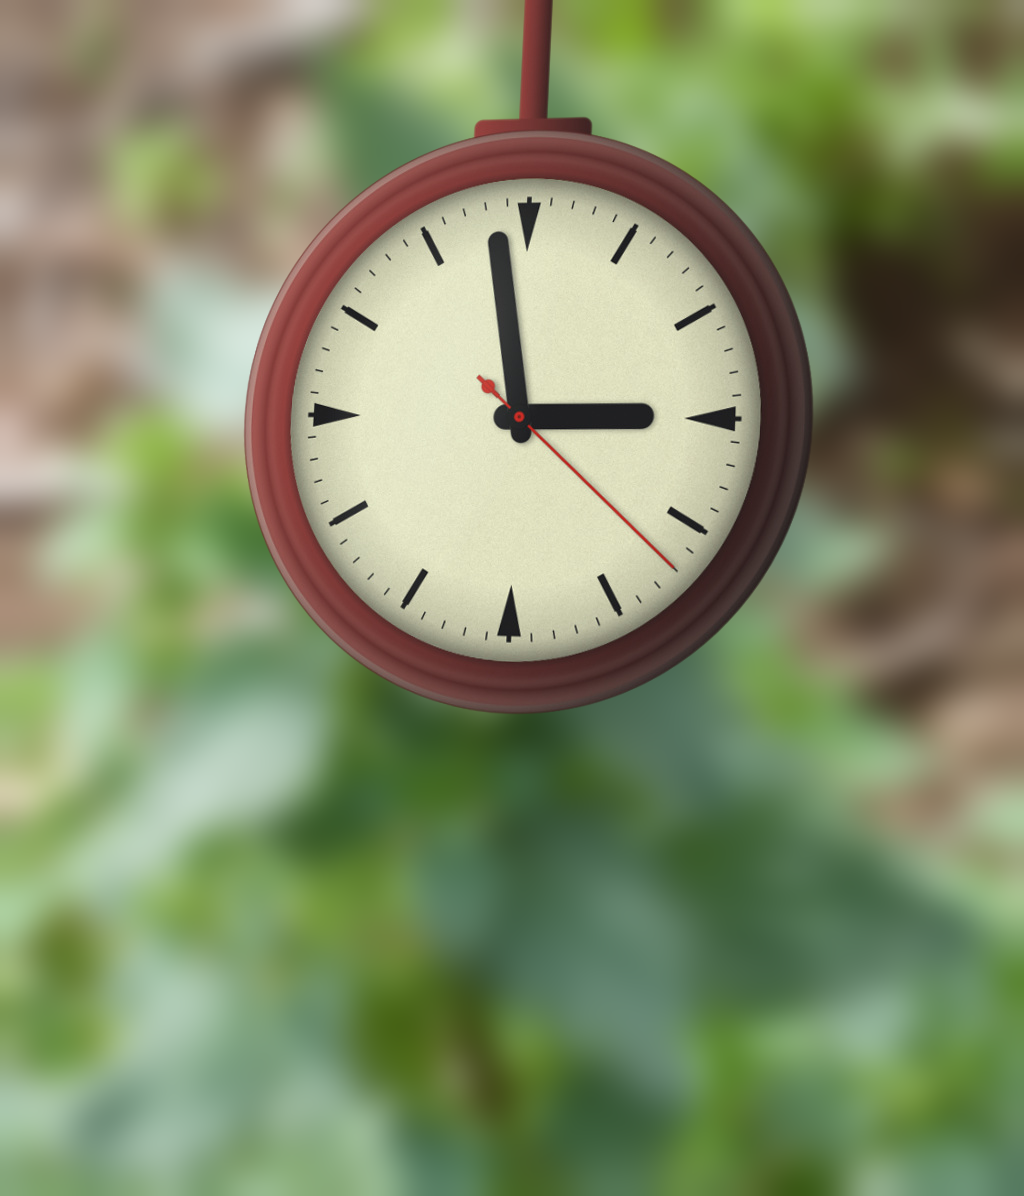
2:58:22
